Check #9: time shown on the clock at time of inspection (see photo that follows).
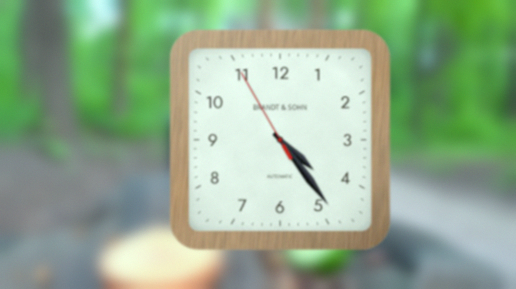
4:23:55
